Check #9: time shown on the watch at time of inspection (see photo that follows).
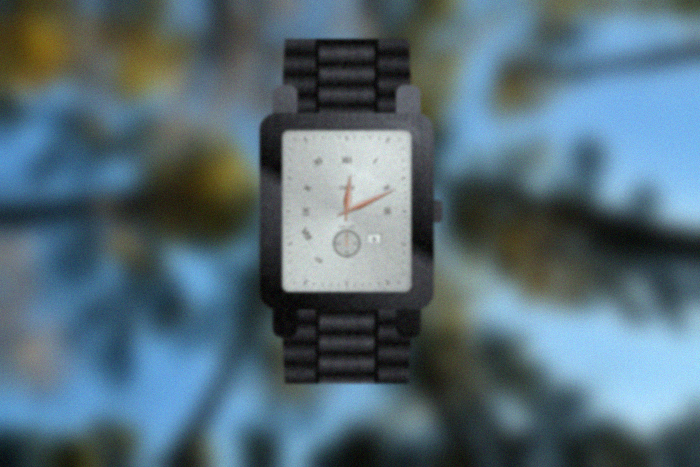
12:11
